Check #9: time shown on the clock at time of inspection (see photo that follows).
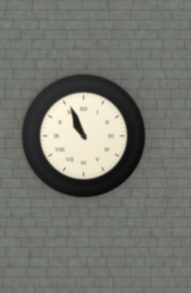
10:56
